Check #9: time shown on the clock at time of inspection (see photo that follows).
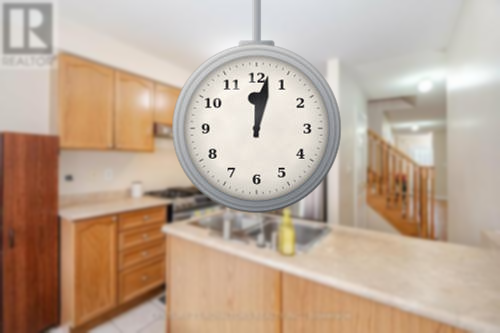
12:02
